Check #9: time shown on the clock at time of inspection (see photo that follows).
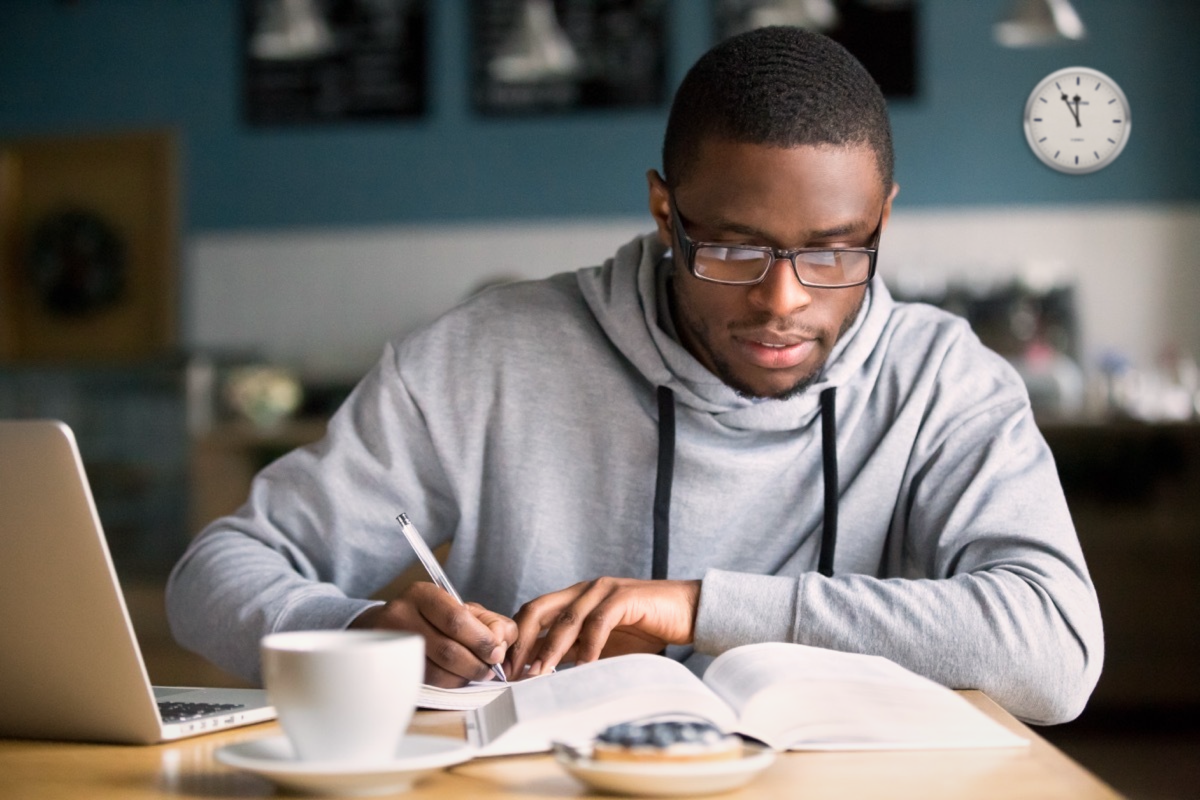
11:55
